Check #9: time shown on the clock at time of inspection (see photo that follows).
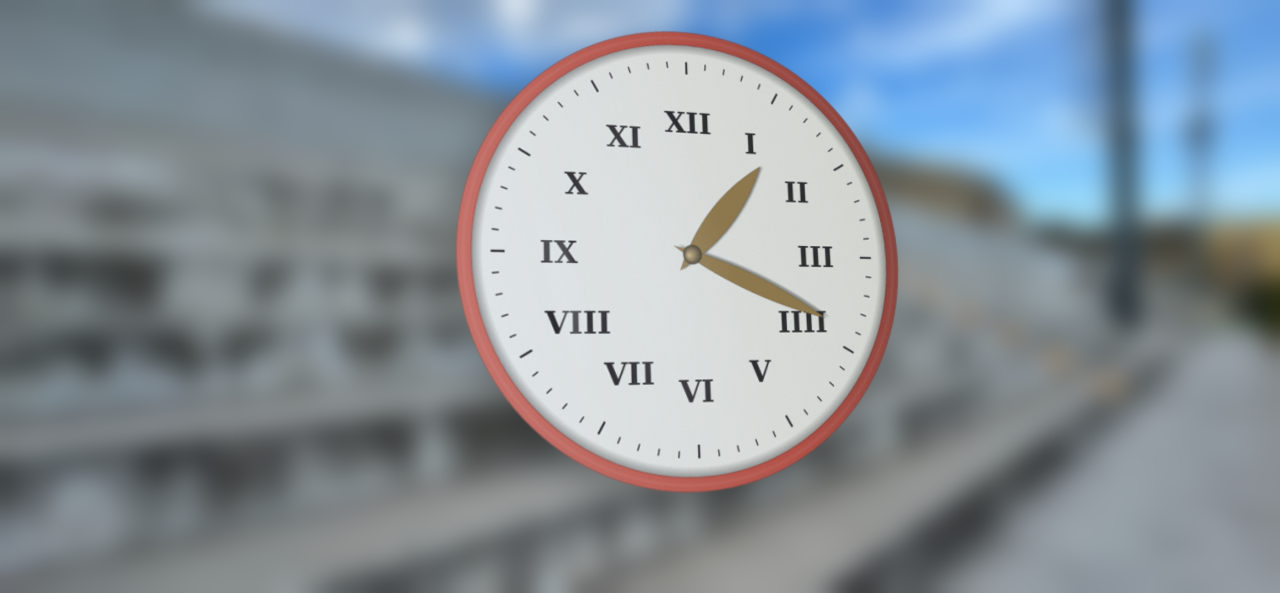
1:19
